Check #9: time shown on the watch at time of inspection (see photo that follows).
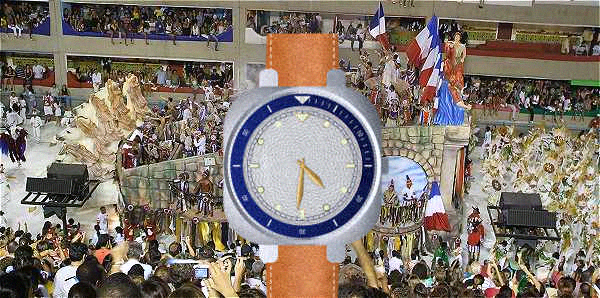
4:31
